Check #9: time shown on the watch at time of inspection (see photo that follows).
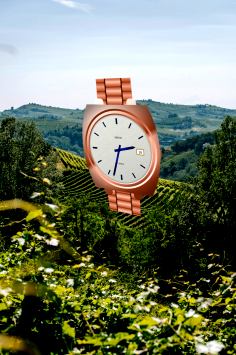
2:33
